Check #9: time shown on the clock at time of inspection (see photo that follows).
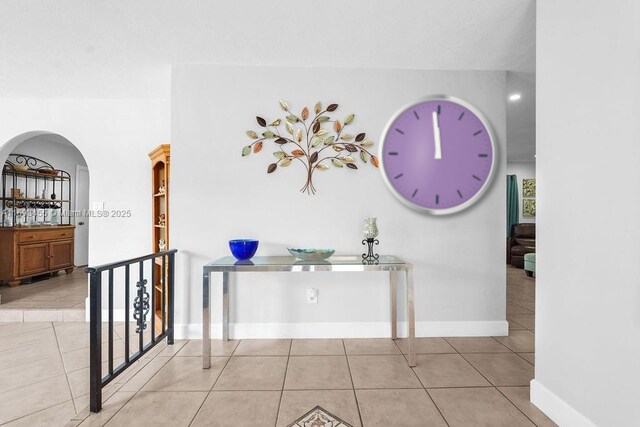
11:59
